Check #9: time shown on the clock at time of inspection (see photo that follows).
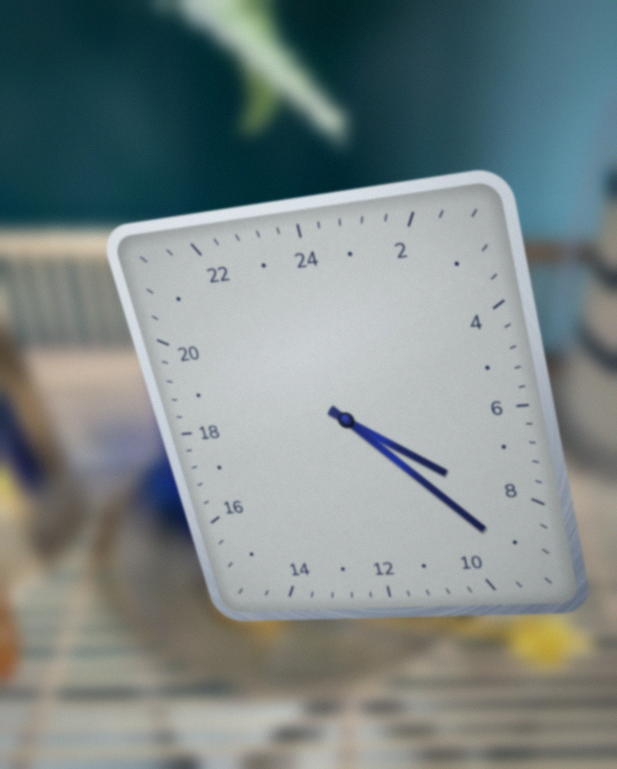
8:23
